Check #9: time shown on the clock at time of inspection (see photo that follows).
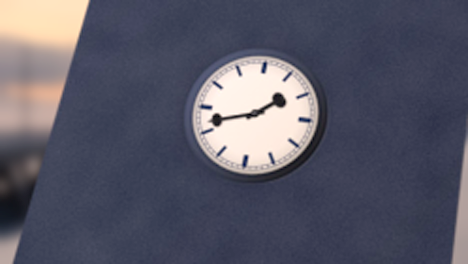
1:42
